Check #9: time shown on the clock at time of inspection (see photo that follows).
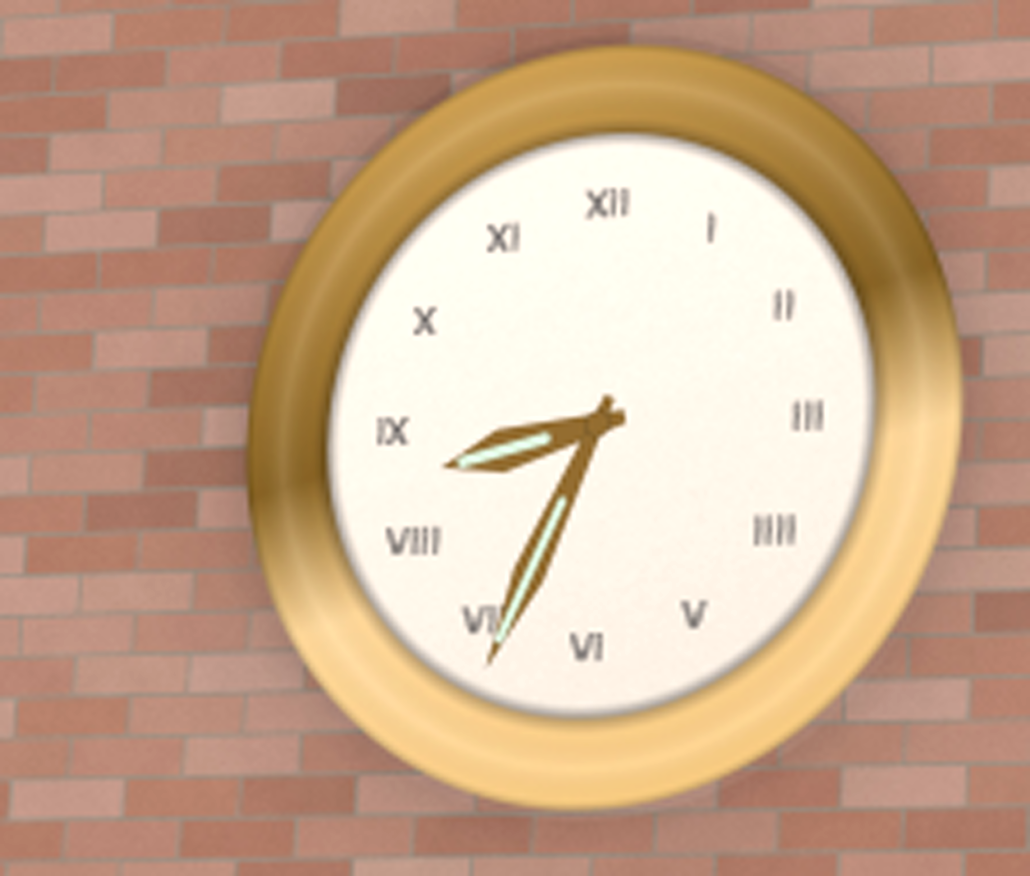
8:34
